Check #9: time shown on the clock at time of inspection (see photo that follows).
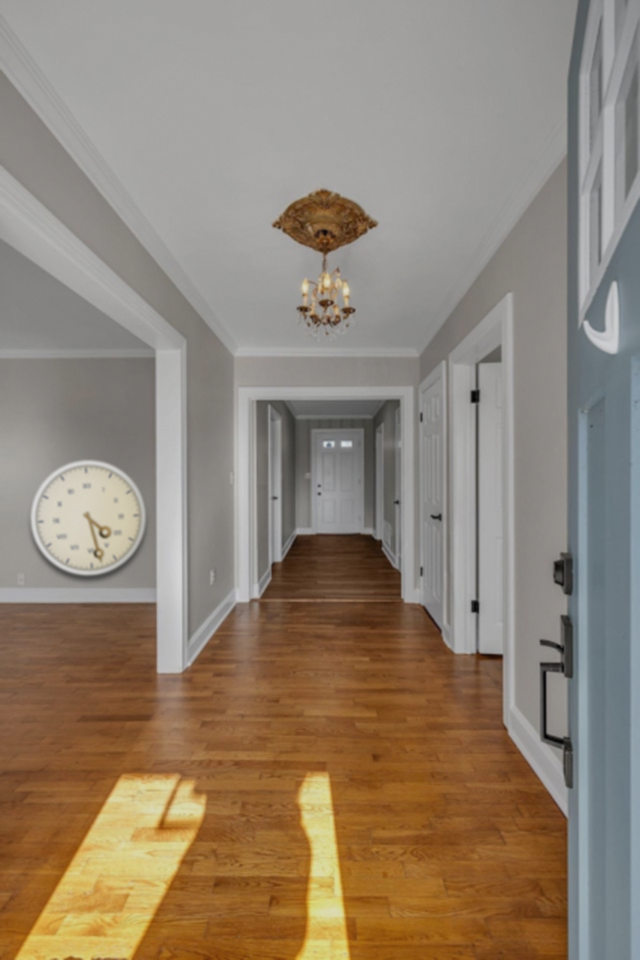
4:28
